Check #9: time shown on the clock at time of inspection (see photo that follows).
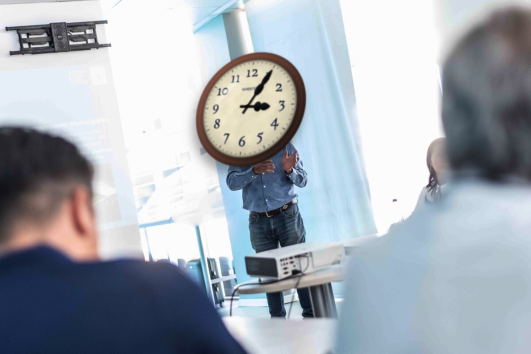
3:05
